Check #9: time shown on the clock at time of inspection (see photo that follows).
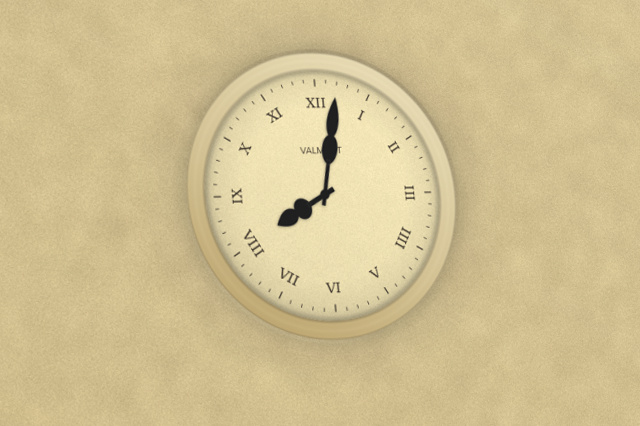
8:02
